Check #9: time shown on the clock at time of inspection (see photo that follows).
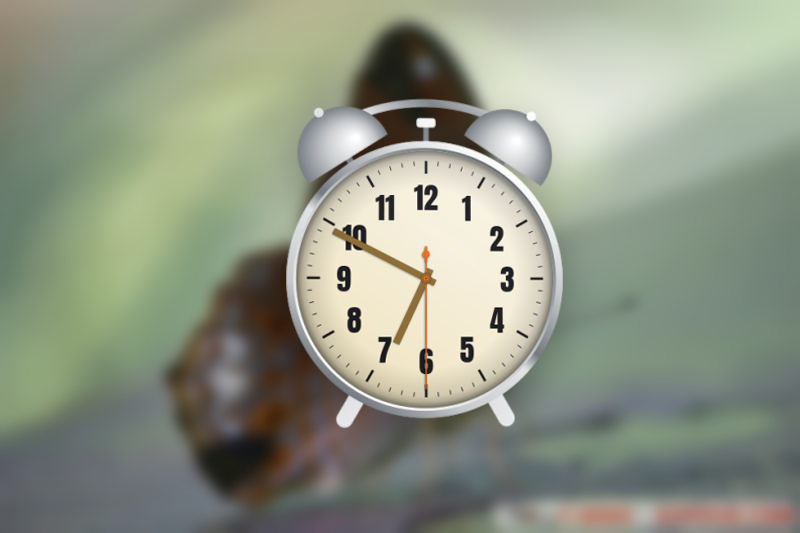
6:49:30
